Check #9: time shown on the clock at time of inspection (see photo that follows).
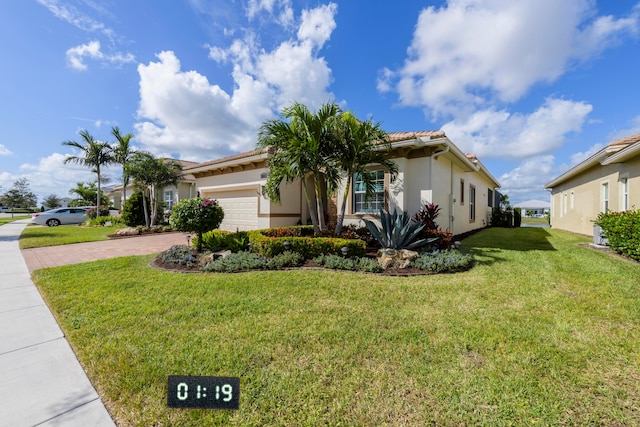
1:19
